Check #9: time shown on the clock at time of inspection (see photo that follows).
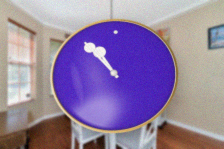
10:53
